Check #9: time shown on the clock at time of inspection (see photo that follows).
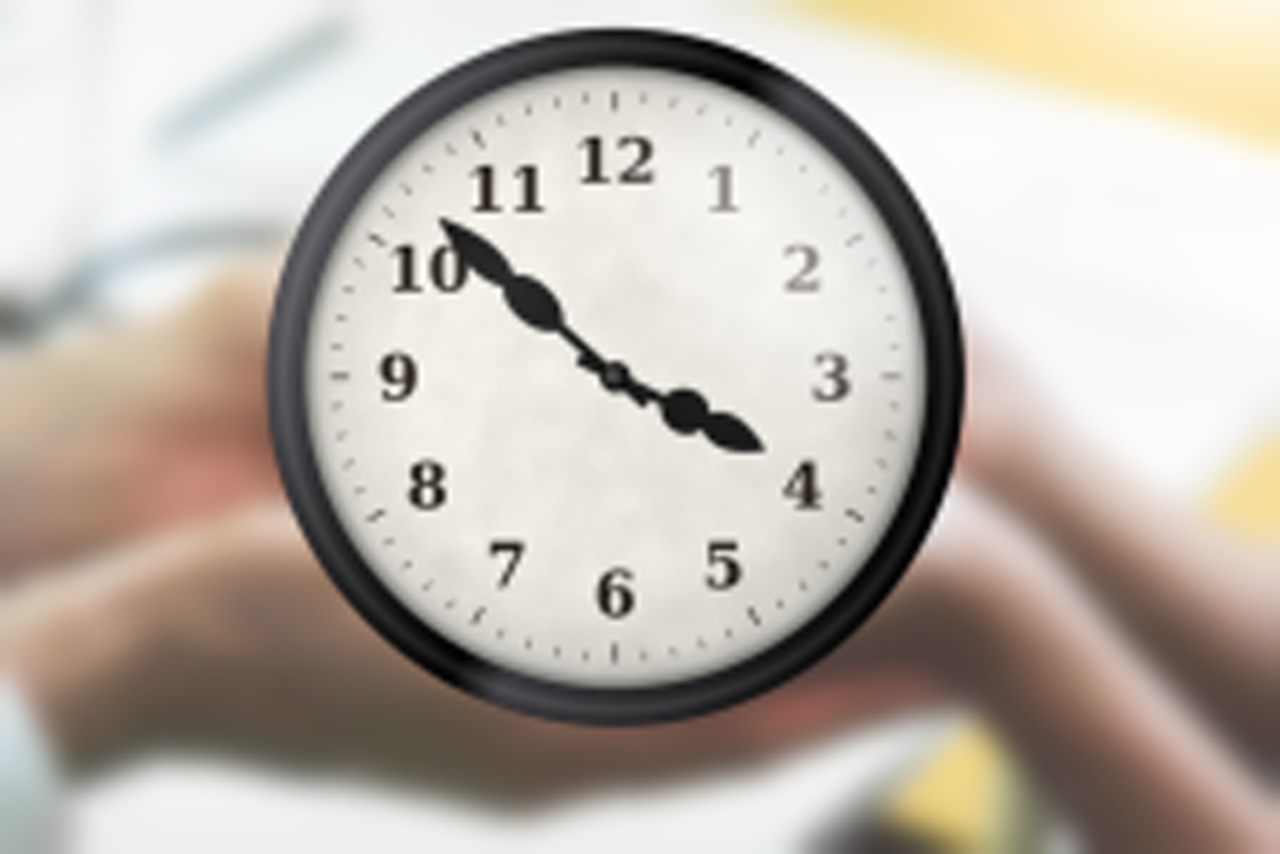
3:52
